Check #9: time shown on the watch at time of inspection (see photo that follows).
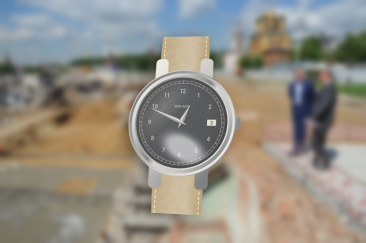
12:49
